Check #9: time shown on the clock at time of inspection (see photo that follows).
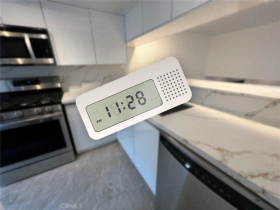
11:28
